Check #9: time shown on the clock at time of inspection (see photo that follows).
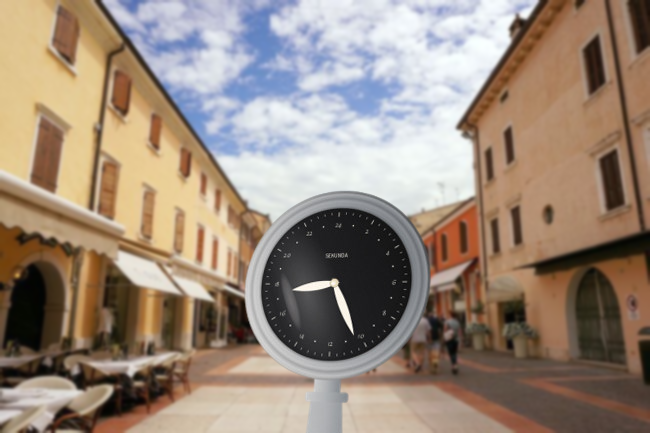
17:26
